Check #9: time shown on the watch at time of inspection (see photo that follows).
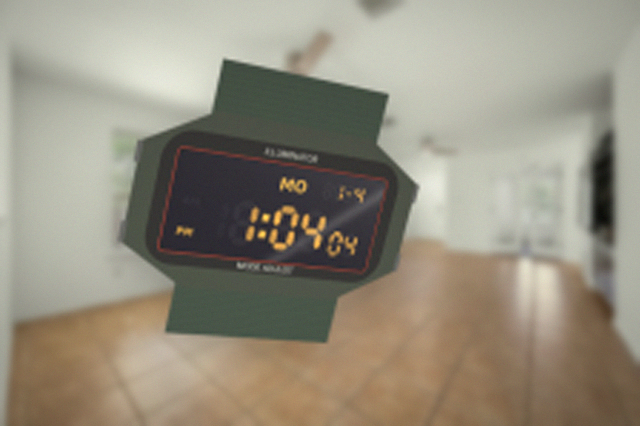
1:04:04
